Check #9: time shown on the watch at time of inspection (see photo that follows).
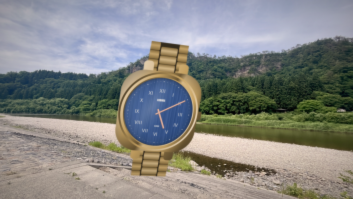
5:10
